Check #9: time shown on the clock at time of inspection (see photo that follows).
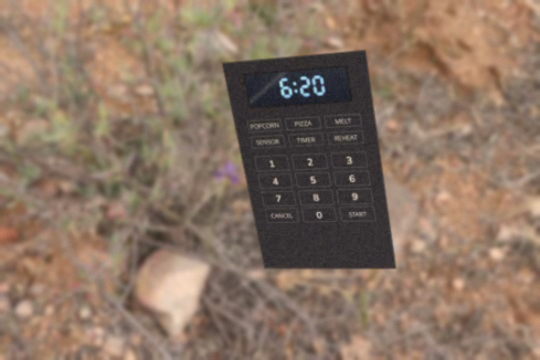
6:20
